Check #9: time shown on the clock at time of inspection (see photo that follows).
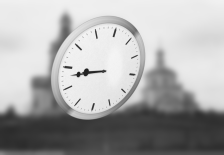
8:43
